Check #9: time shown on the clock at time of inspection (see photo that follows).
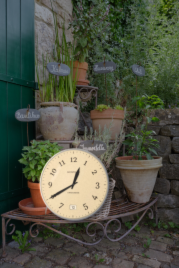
12:40
